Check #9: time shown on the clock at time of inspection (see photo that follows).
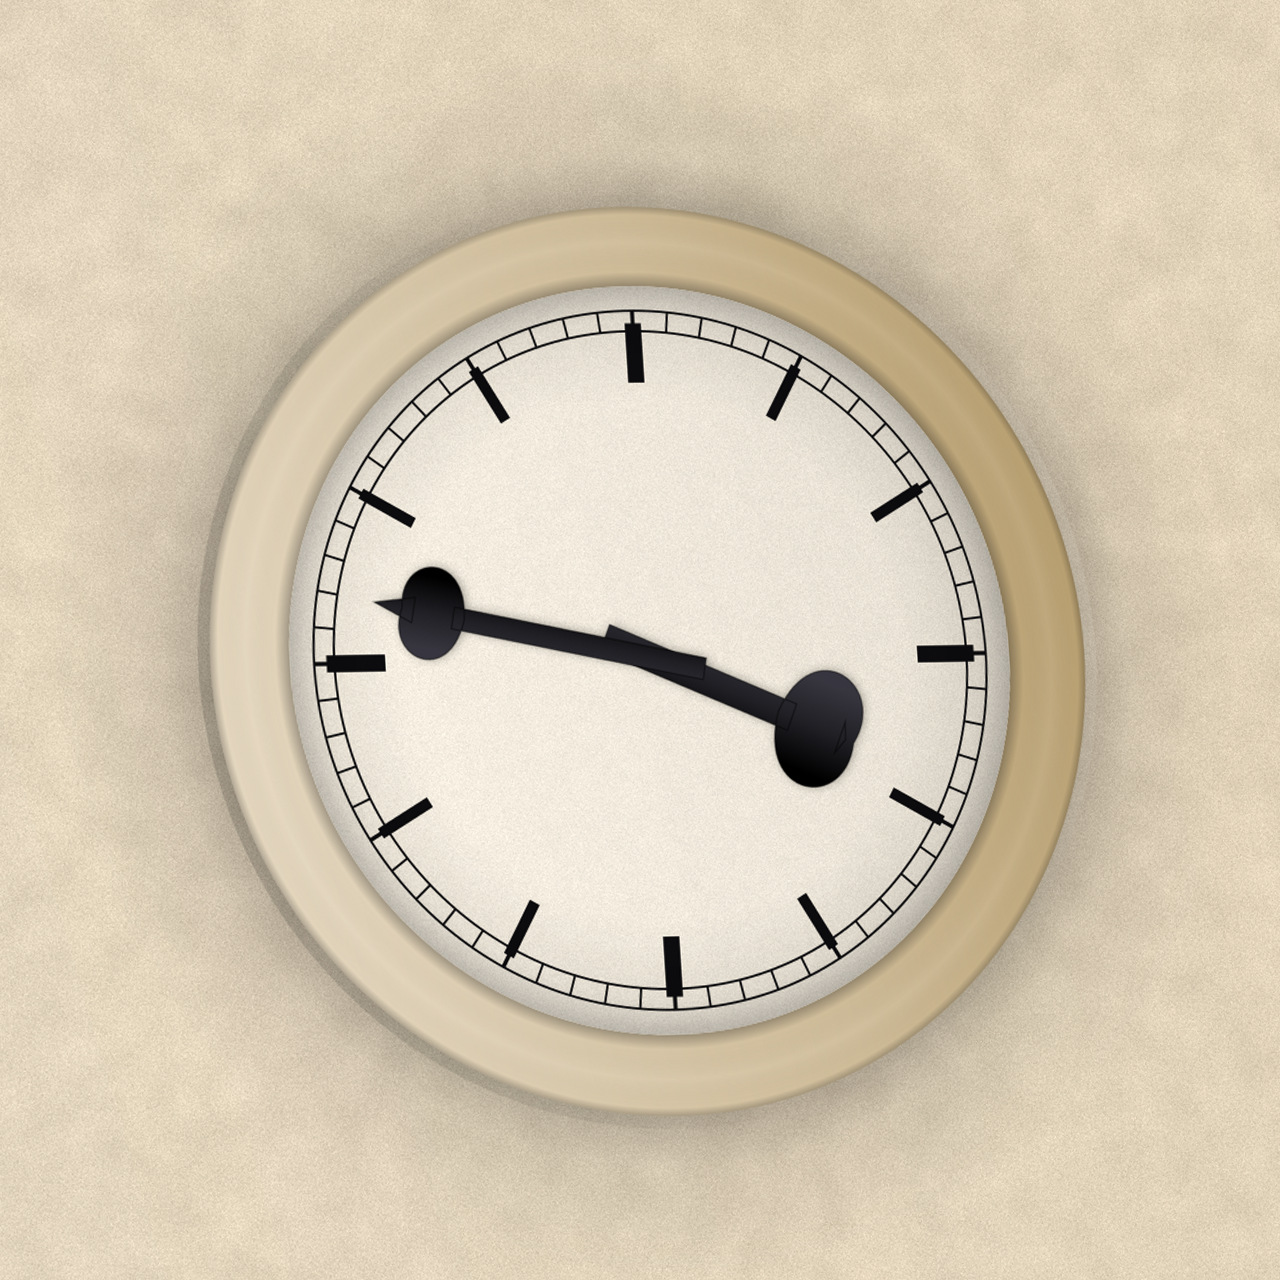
3:47
